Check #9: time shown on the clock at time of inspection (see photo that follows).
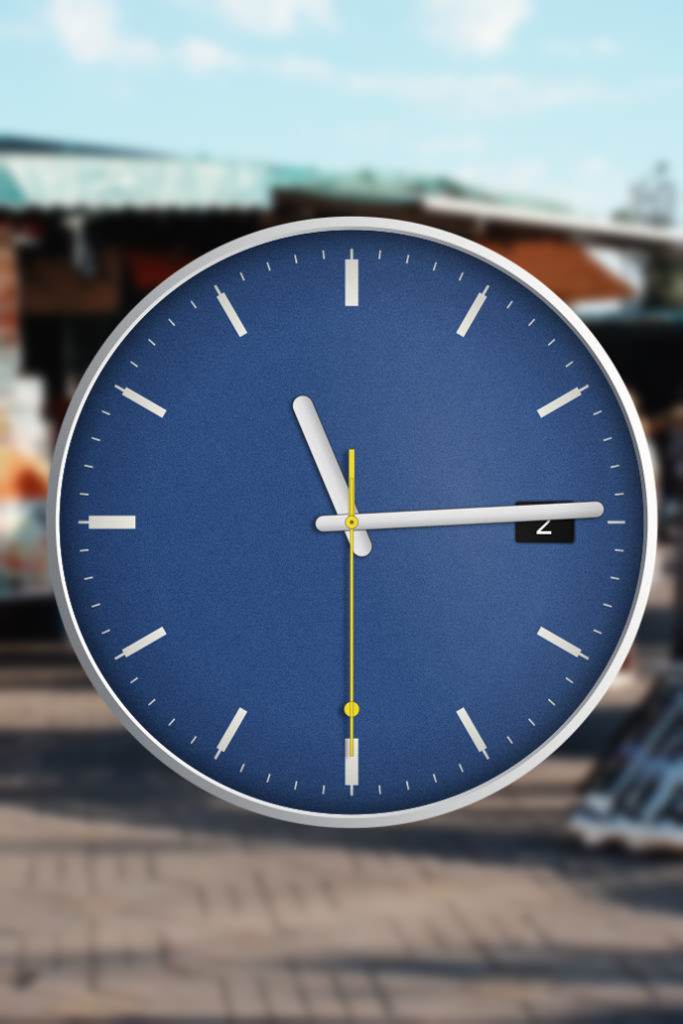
11:14:30
